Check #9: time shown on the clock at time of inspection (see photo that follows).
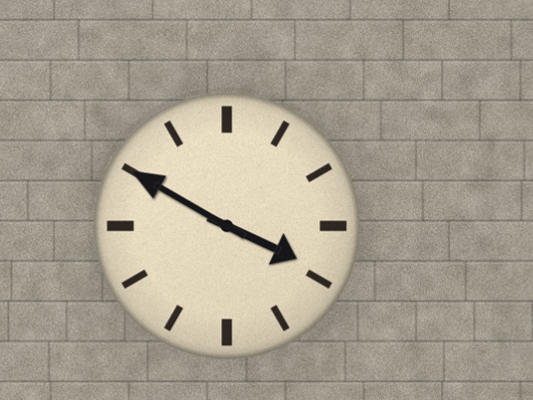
3:50
